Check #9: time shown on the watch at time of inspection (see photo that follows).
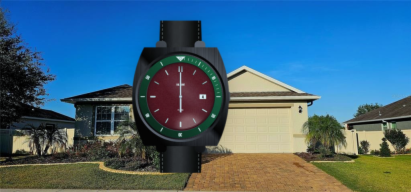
6:00
